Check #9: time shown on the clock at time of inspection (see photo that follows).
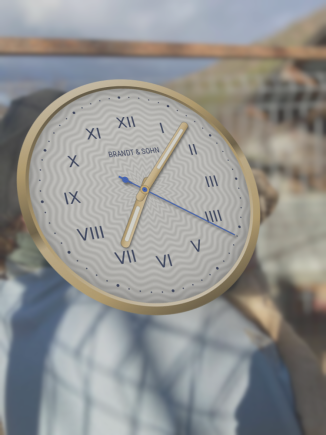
7:07:21
